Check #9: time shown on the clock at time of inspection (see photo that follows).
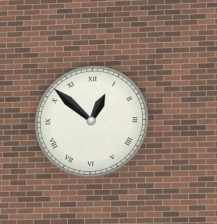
12:52
